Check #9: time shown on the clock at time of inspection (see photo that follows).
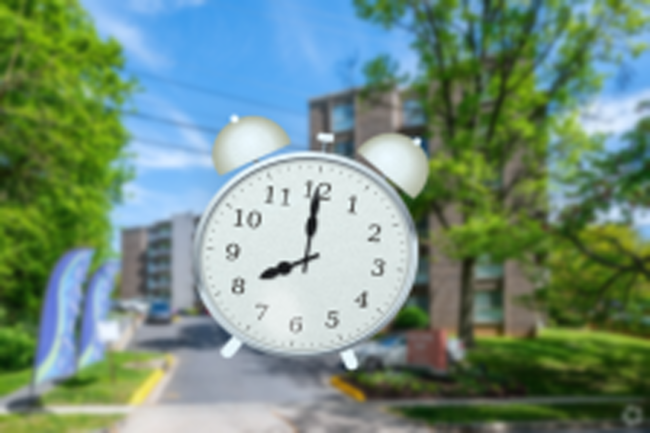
8:00
